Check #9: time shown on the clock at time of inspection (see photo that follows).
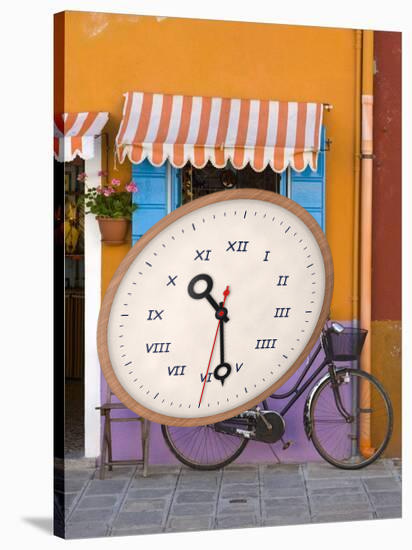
10:27:30
